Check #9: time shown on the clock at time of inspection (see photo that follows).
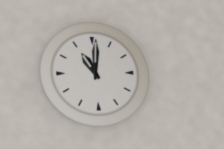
11:01
